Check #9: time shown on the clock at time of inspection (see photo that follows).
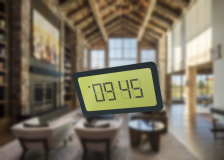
9:45
